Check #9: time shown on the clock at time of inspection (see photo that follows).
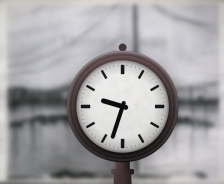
9:33
